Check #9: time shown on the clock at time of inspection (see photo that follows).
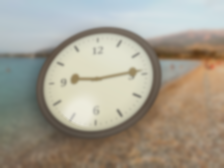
9:14
